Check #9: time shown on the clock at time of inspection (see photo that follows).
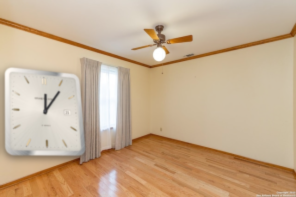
12:06
